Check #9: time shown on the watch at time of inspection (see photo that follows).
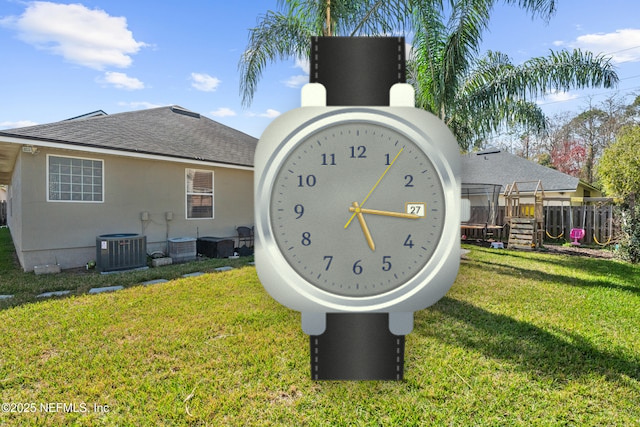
5:16:06
